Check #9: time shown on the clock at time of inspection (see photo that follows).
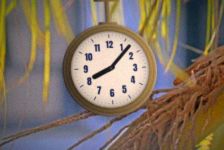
8:07
